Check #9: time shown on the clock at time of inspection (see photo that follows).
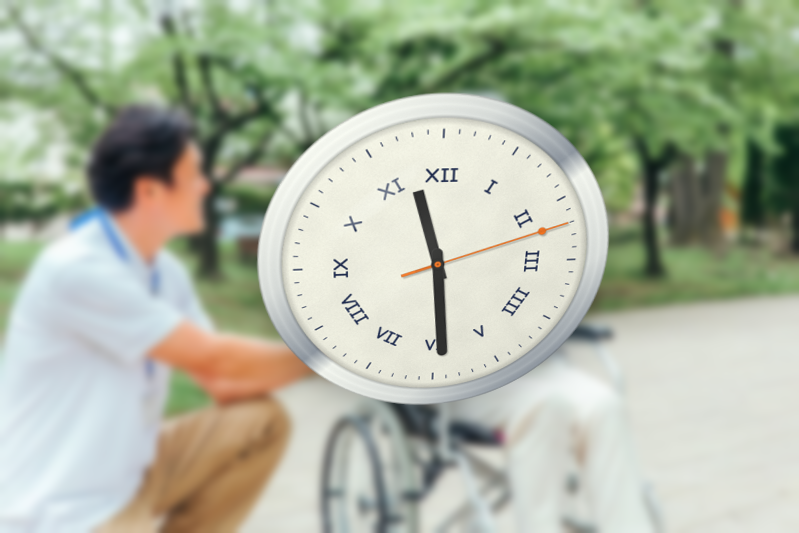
11:29:12
